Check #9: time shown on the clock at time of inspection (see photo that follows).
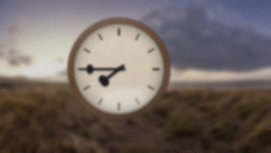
7:45
